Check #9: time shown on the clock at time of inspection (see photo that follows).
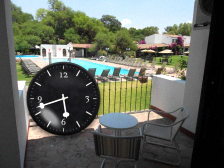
5:42
